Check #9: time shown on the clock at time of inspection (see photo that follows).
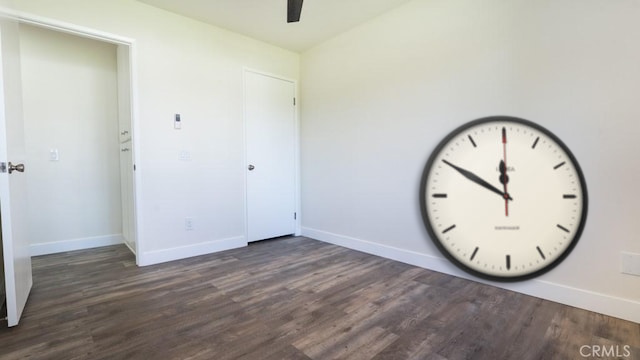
11:50:00
